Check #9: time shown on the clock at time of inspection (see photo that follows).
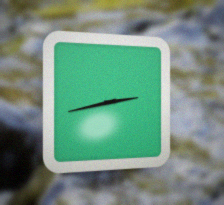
2:43
